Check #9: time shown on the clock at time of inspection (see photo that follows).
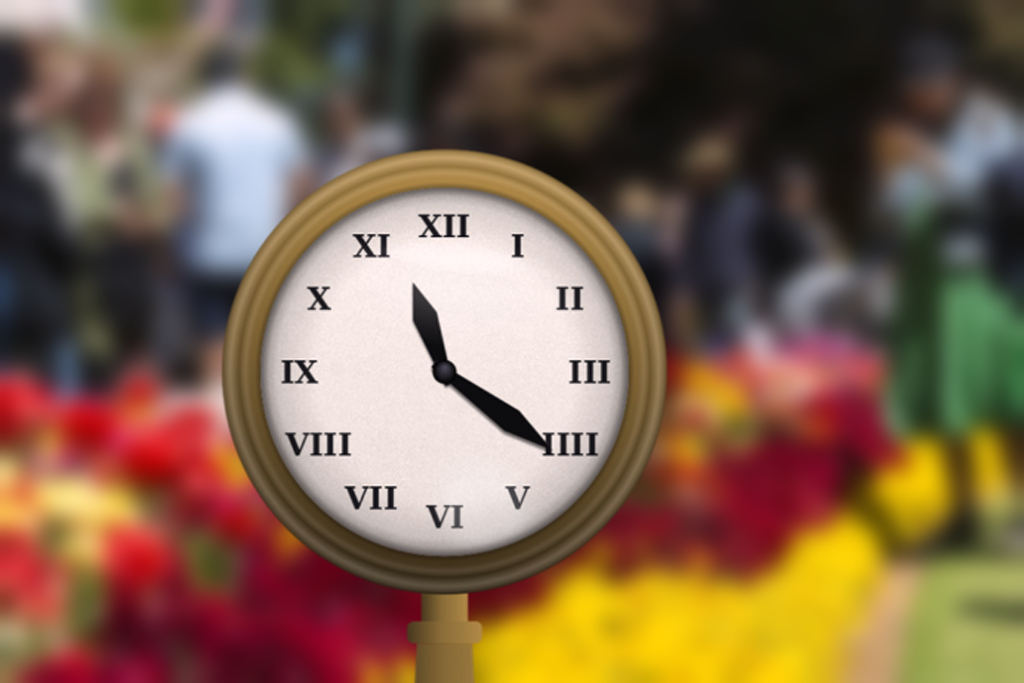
11:21
